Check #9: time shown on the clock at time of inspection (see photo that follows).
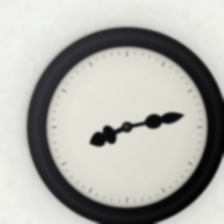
8:13
